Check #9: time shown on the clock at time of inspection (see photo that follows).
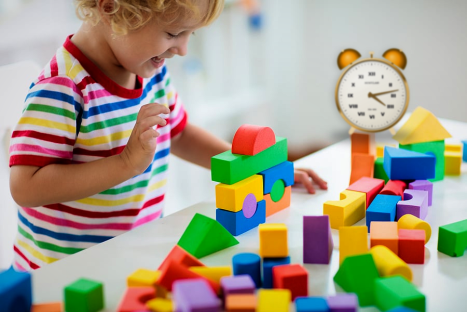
4:13
